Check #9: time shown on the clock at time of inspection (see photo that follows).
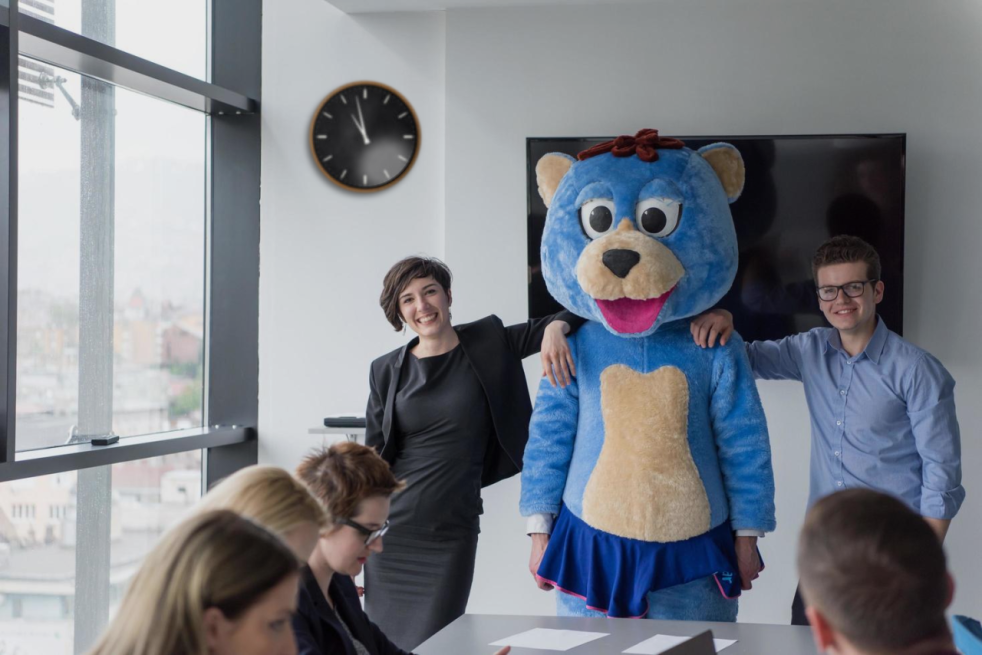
10:58
